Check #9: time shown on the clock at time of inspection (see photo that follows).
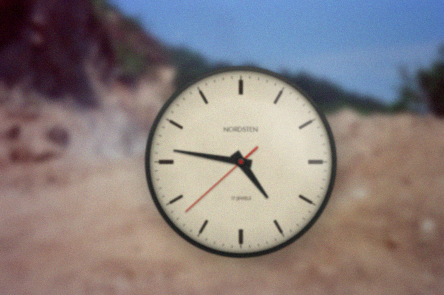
4:46:38
